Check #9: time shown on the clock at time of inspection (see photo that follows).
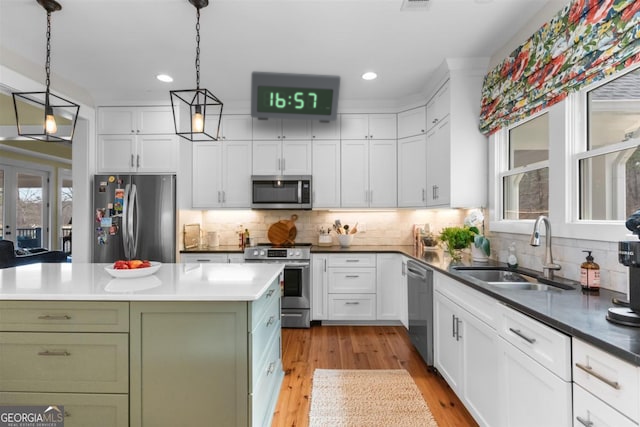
16:57
